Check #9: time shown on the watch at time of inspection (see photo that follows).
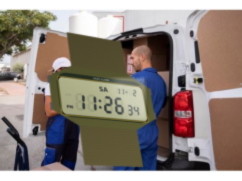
11:26:34
